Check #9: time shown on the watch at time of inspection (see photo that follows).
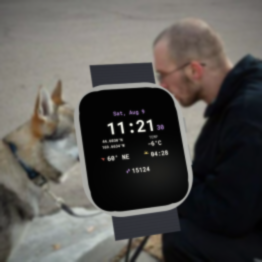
11:21
